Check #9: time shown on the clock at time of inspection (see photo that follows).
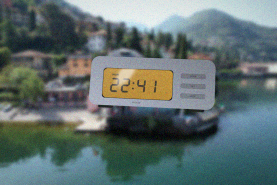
22:41
